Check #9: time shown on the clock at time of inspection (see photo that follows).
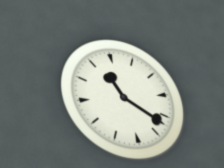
11:22
